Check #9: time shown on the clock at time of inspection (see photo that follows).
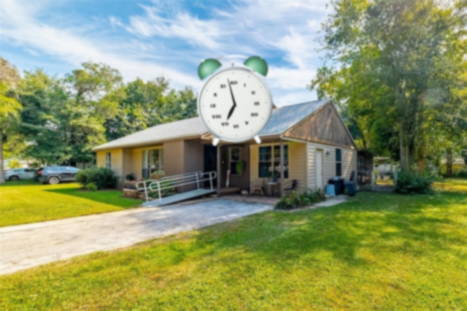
6:58
